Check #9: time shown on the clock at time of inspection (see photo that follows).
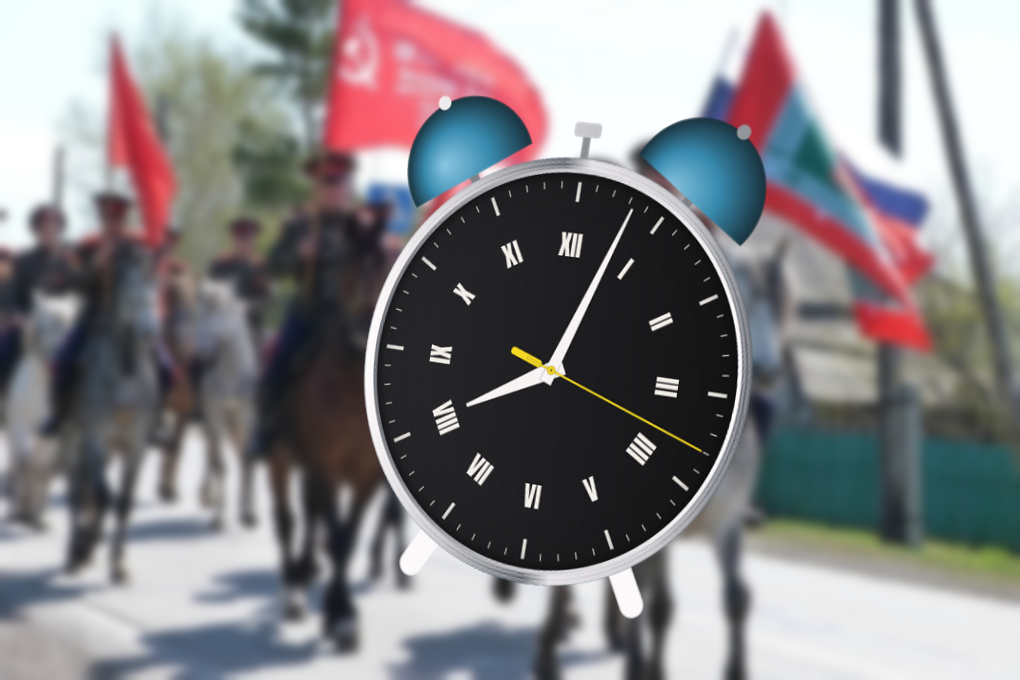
8:03:18
